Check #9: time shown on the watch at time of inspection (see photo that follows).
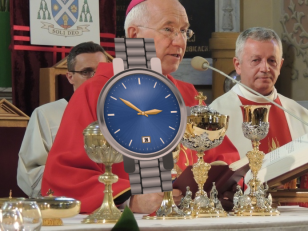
2:51
